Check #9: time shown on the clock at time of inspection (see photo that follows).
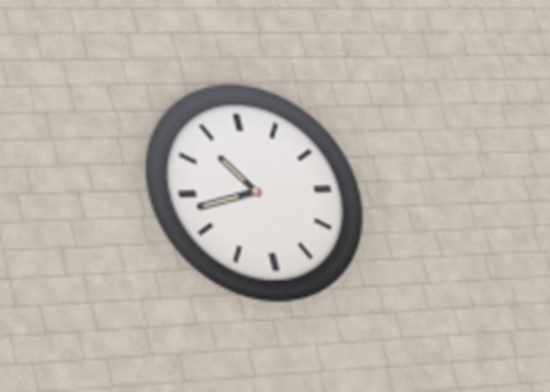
10:43
